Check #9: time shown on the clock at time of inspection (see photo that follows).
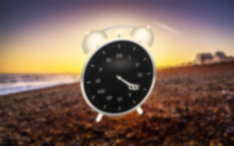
4:21
